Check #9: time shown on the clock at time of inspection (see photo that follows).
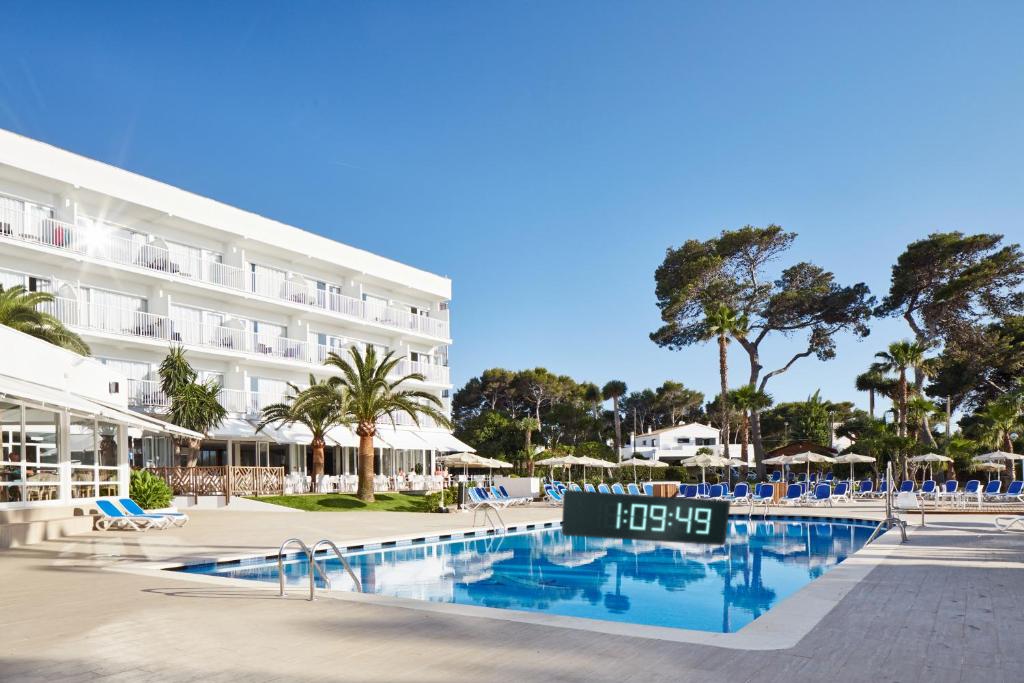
1:09:49
